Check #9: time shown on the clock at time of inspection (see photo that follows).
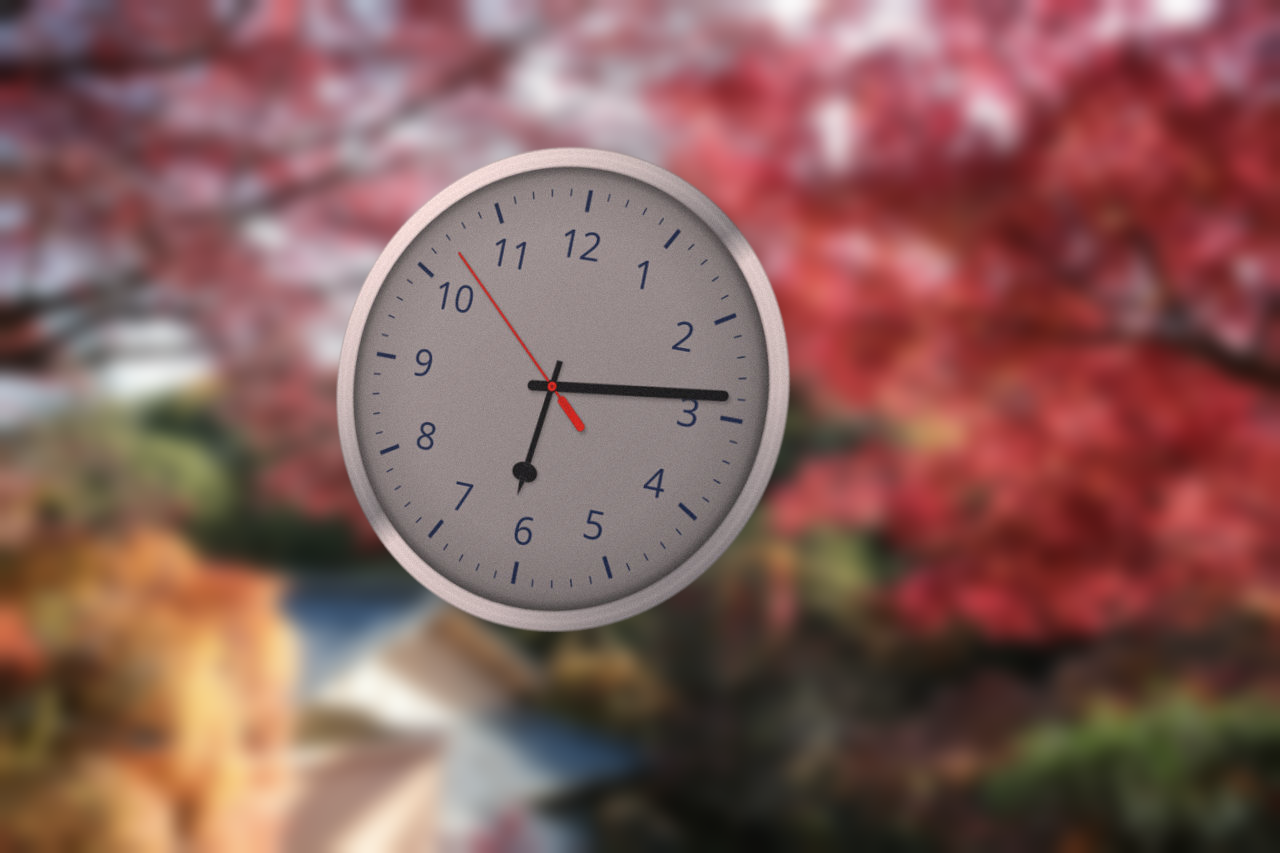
6:13:52
